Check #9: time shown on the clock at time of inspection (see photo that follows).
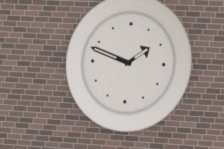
1:48
